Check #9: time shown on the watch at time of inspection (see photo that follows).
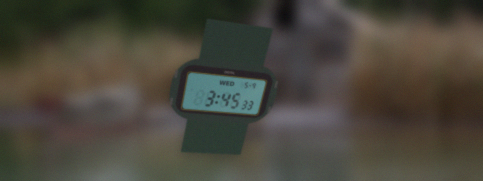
3:45:33
